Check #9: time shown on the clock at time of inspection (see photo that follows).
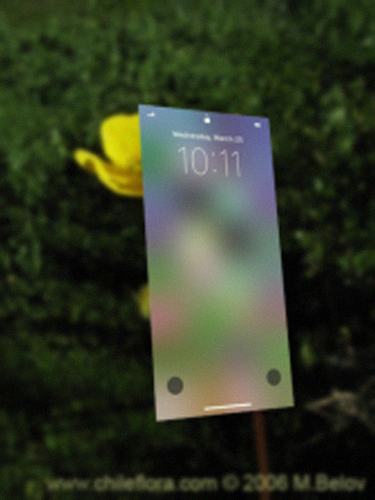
10:11
